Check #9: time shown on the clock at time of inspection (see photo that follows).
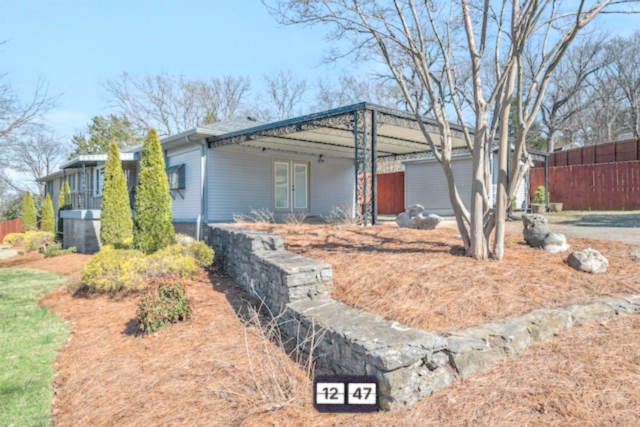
12:47
